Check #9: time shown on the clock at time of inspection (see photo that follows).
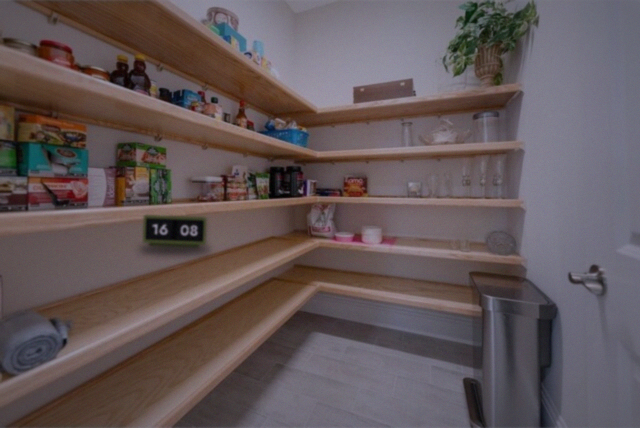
16:08
